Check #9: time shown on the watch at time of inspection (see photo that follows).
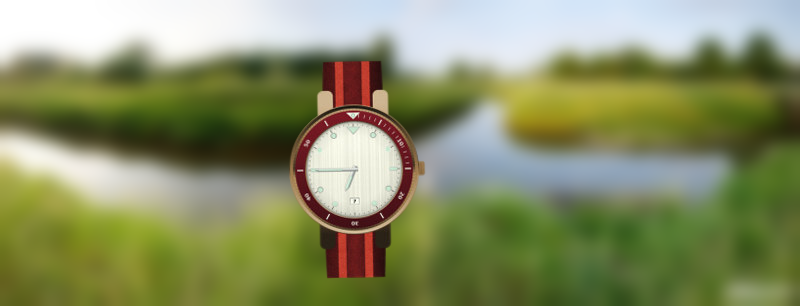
6:45
